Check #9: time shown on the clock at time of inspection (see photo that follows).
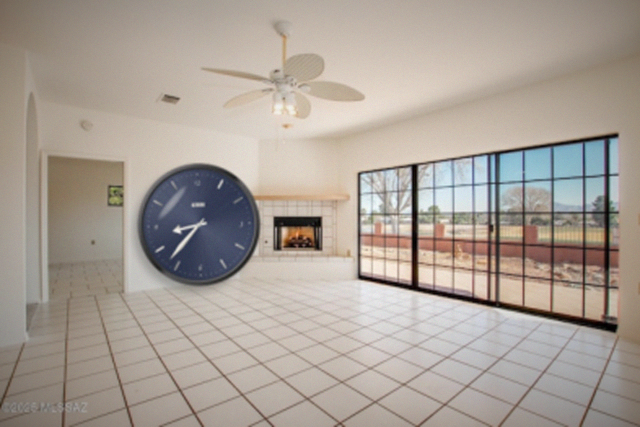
8:37
